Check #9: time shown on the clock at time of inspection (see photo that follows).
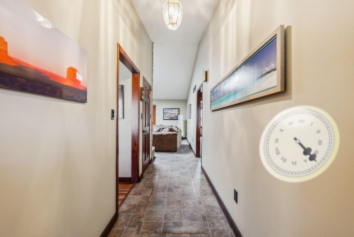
4:22
